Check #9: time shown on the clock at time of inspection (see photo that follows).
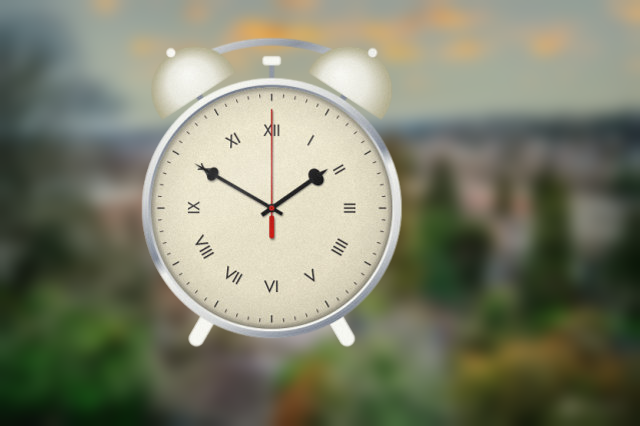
1:50:00
